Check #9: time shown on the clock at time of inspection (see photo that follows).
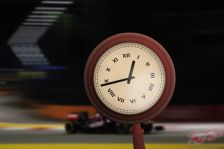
12:44
